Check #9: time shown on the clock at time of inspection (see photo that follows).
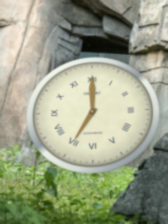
7:00
